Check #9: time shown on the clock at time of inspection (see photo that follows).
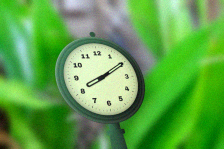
8:10
